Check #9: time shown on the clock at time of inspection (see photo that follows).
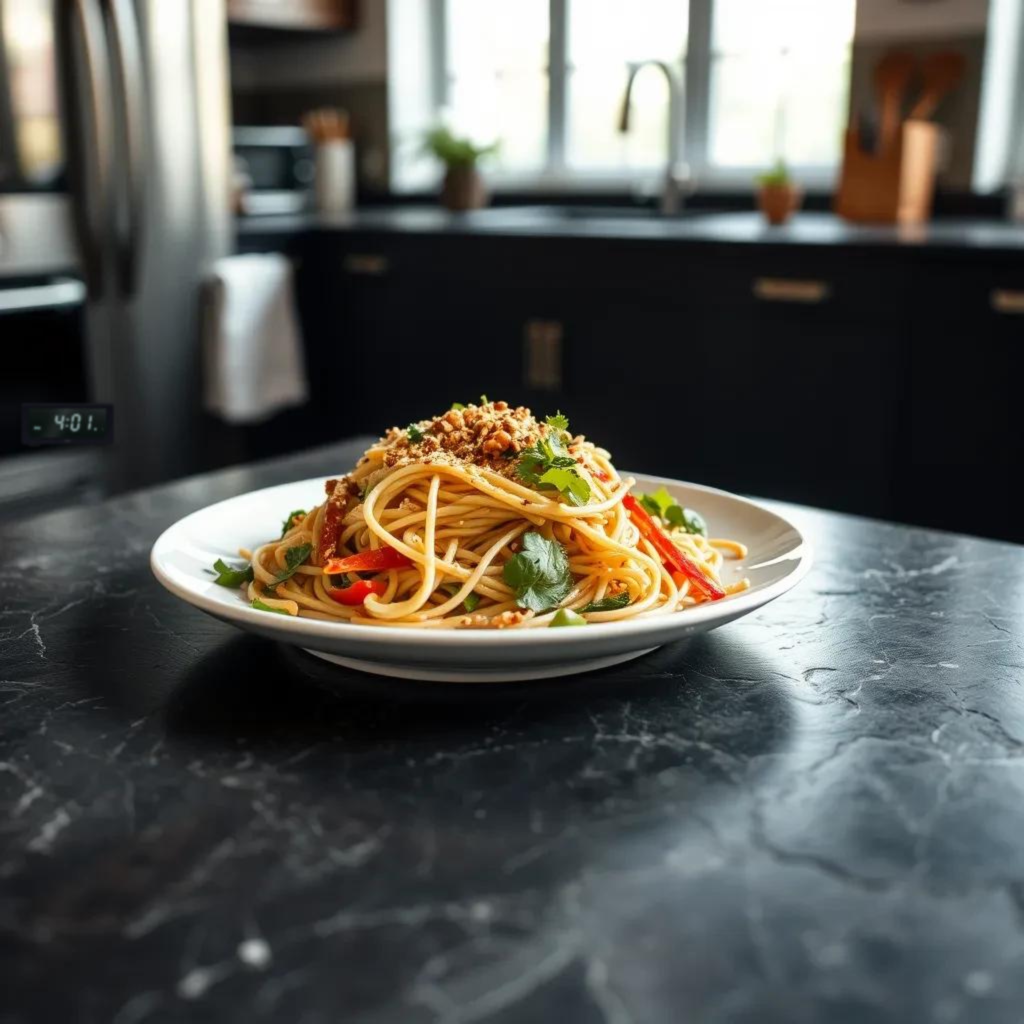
4:01
